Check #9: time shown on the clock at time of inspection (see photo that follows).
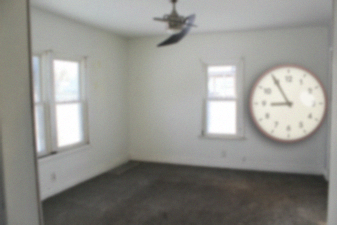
8:55
